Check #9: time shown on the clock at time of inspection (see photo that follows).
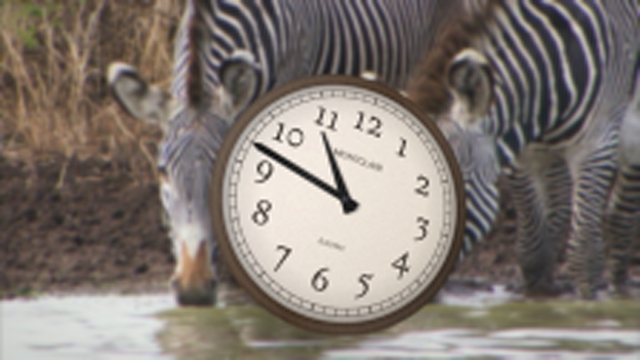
10:47
